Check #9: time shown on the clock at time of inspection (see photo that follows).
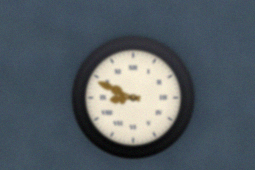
8:49
